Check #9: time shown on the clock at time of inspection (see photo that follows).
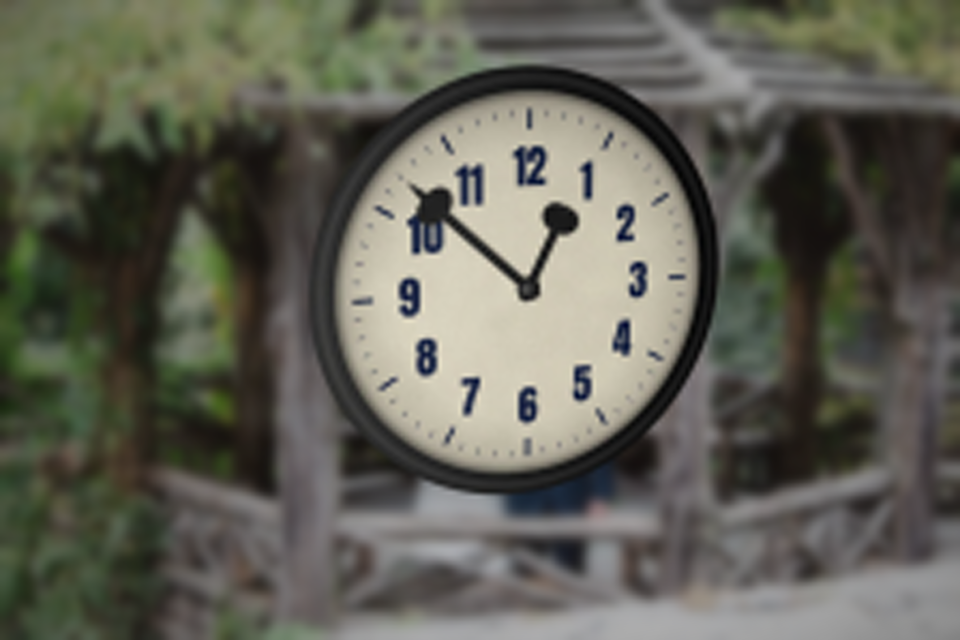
12:52
